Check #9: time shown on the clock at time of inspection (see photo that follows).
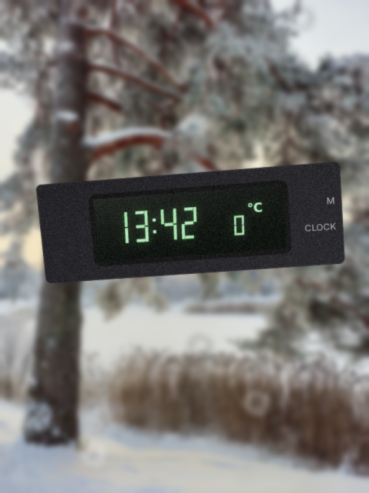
13:42
